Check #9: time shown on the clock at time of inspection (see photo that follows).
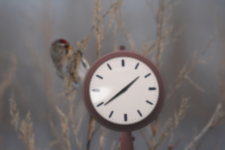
1:39
